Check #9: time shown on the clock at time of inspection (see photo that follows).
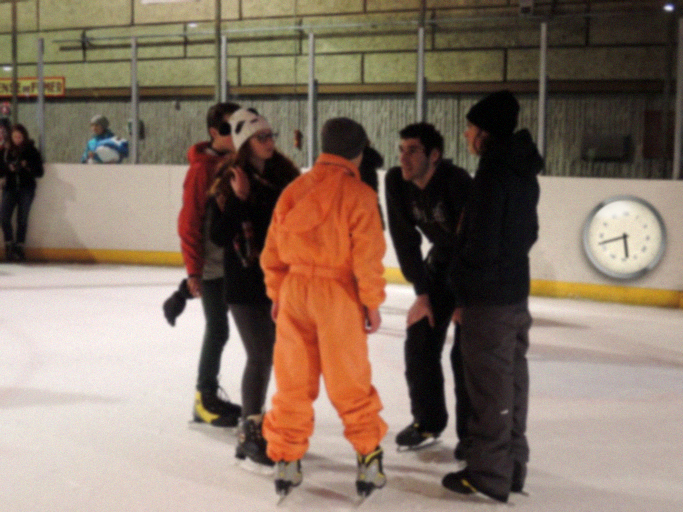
5:42
